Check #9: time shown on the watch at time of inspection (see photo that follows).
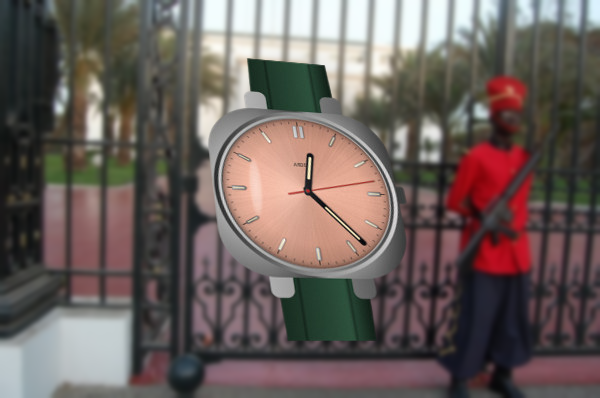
12:23:13
